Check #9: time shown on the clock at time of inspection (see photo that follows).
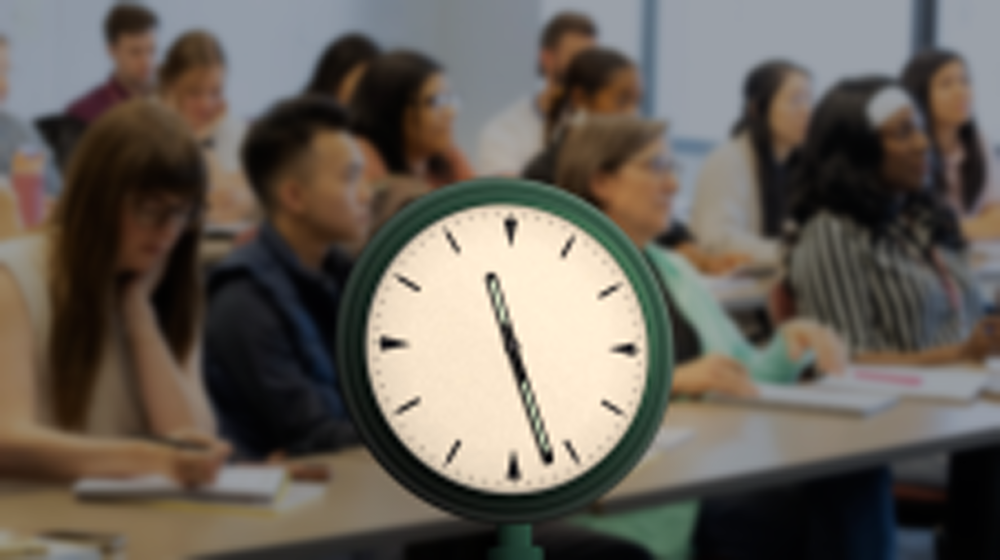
11:27
